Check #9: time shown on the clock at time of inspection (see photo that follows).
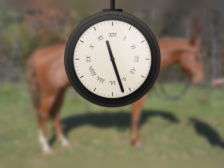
11:27
